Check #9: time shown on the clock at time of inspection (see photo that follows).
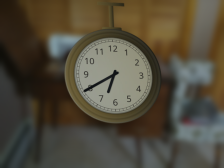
6:40
